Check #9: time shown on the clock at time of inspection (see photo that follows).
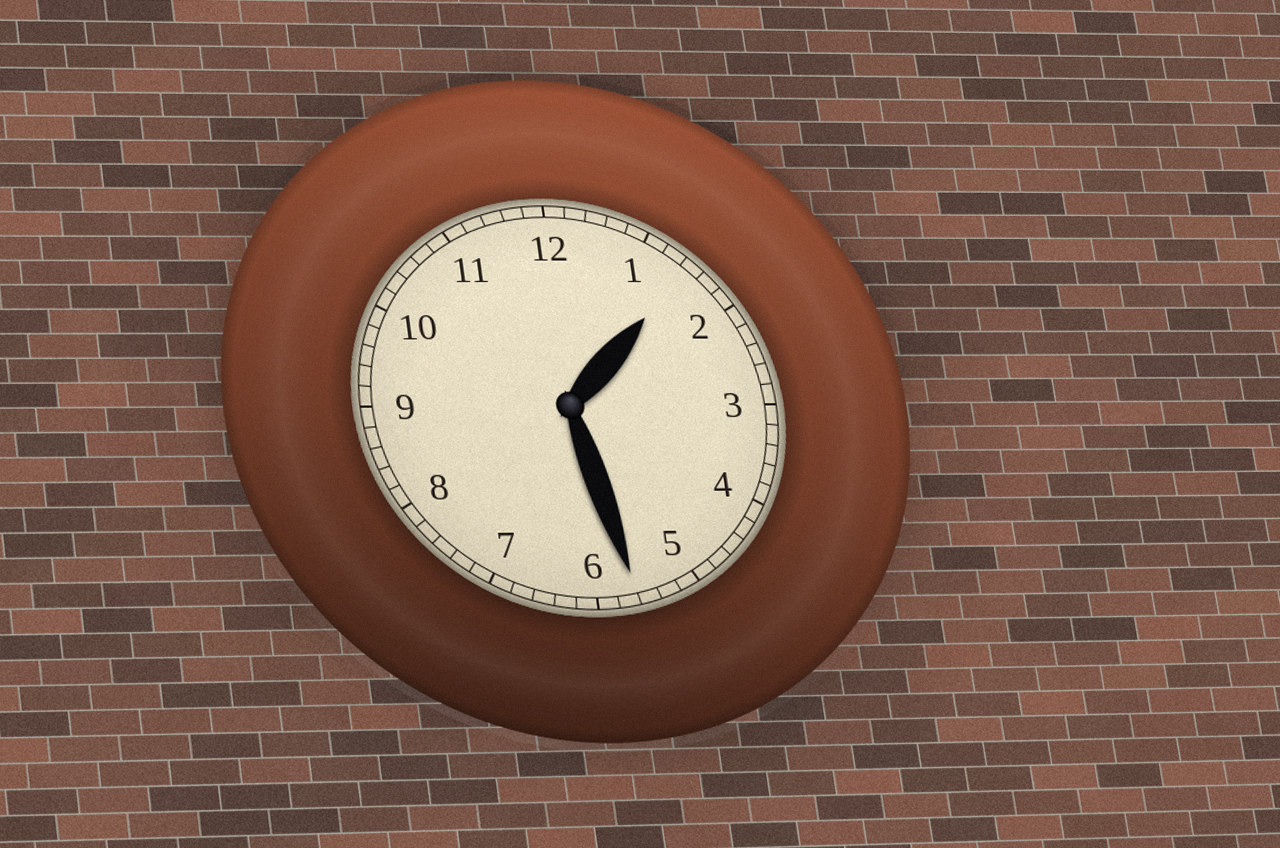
1:28
